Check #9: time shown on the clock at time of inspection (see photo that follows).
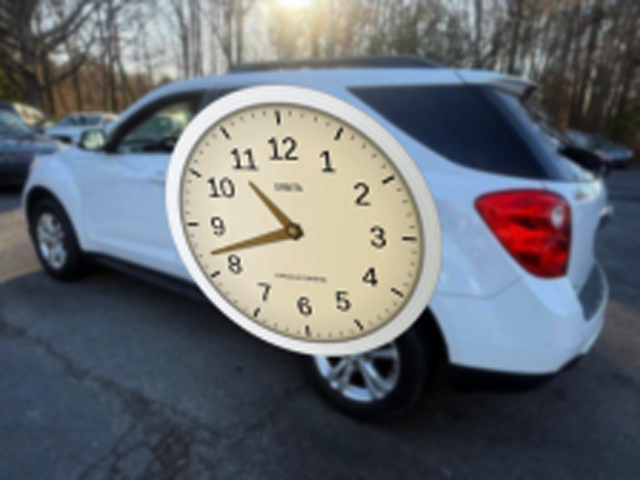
10:42
